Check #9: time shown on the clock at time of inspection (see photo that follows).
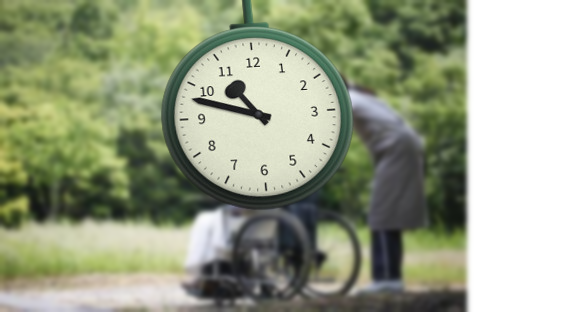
10:48
